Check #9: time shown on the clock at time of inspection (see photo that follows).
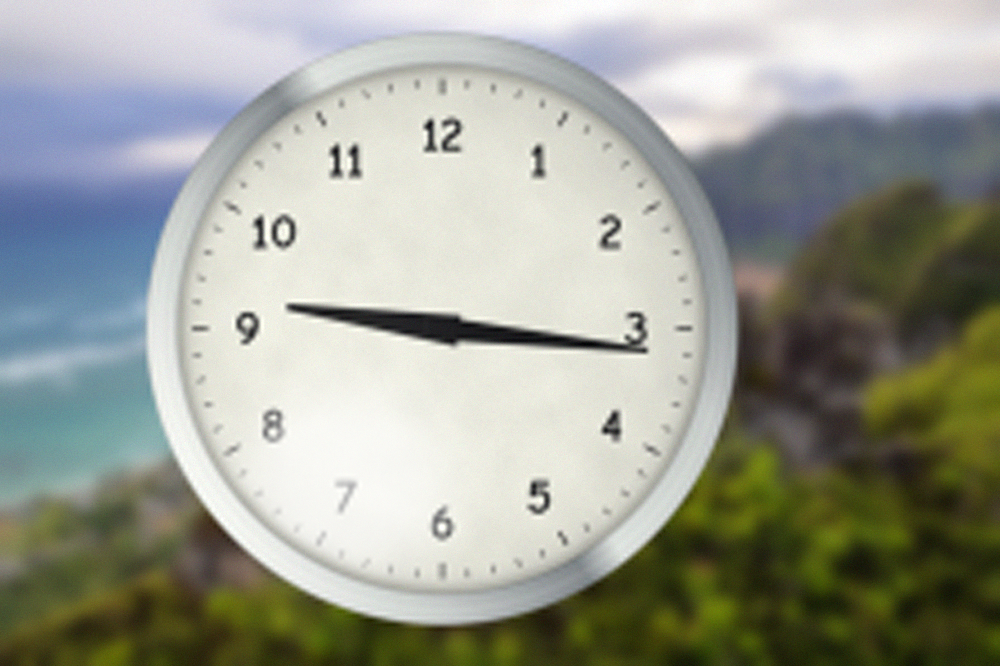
9:16
